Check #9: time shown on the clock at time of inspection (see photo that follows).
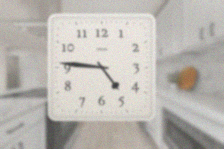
4:46
